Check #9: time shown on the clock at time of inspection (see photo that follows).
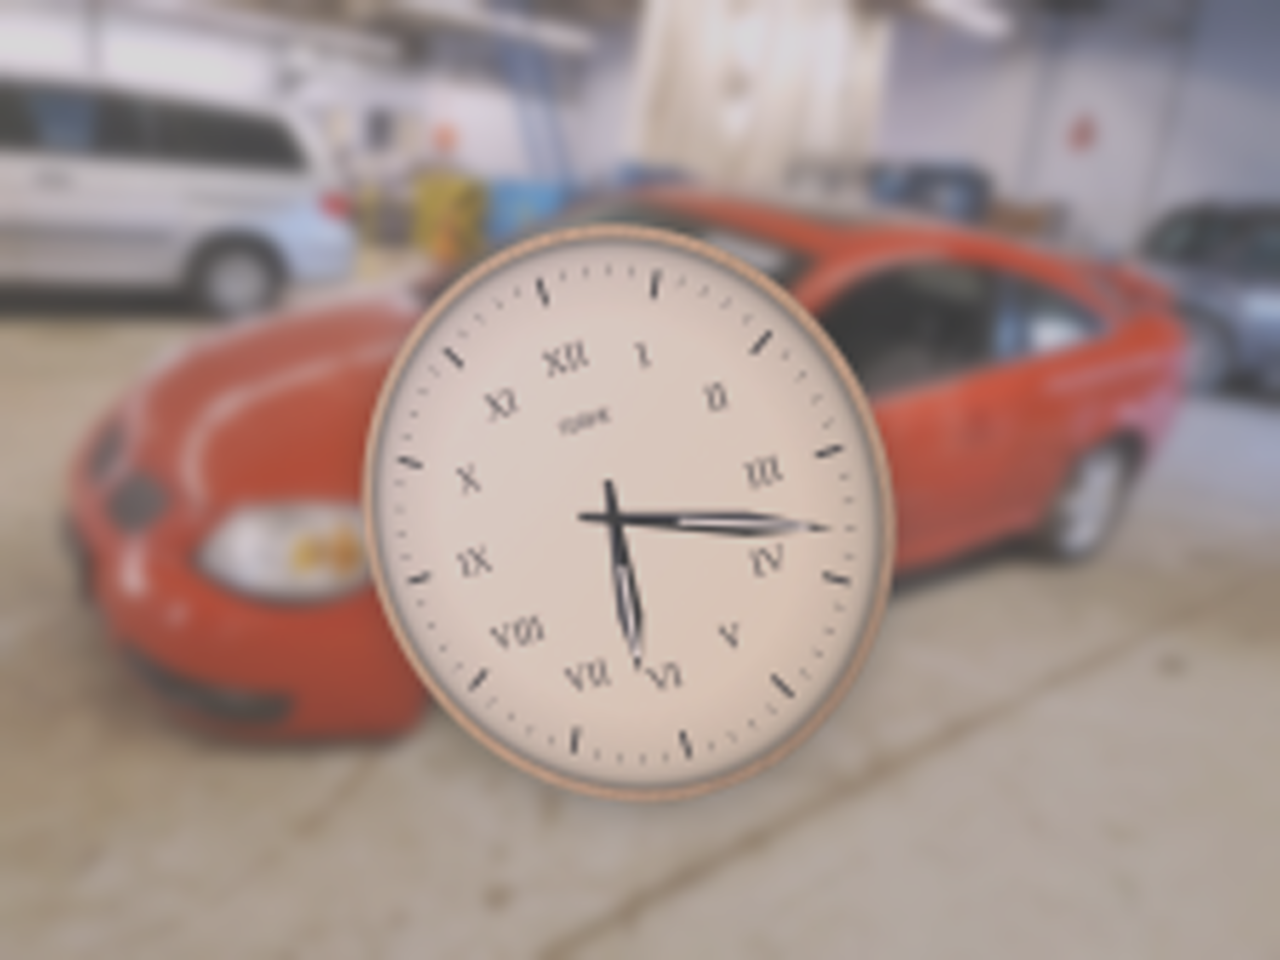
6:18
